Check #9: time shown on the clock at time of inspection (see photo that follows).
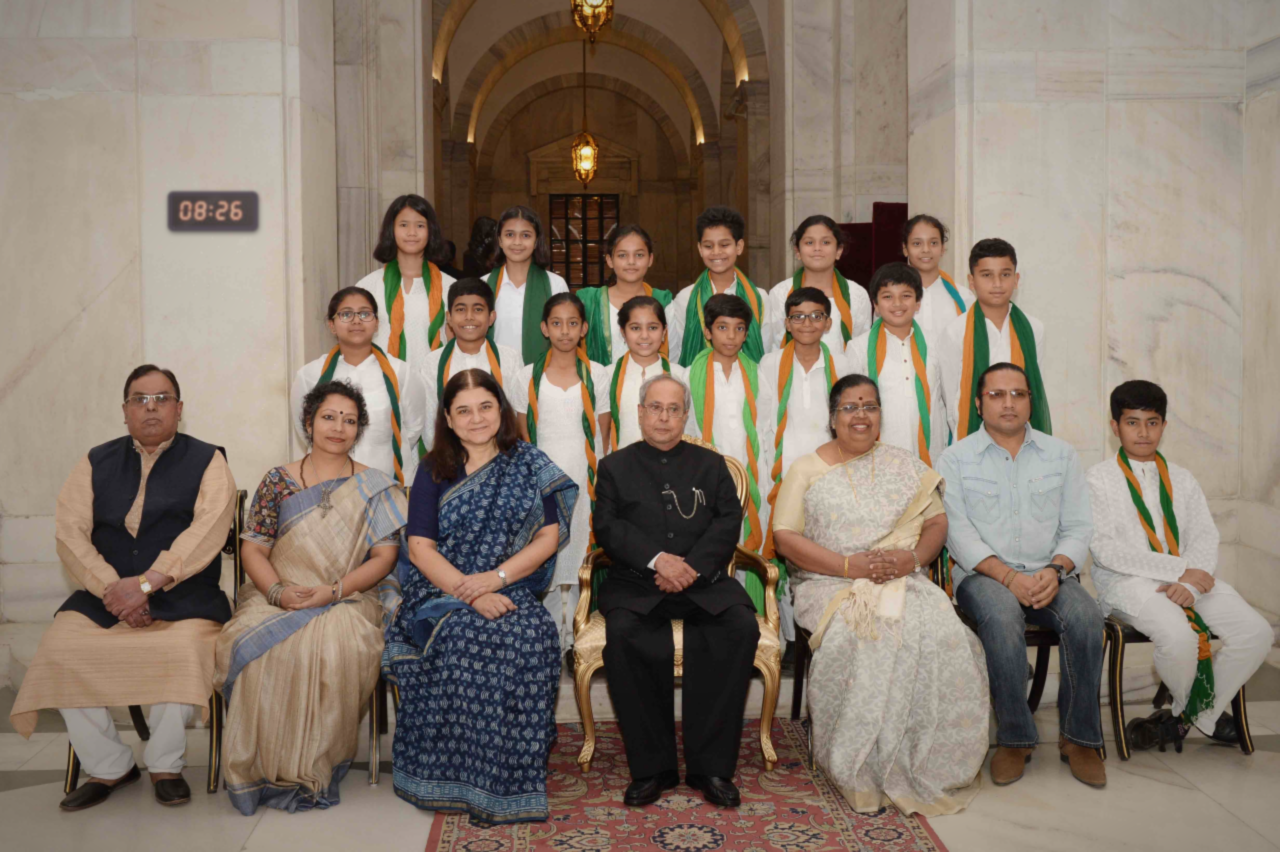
8:26
